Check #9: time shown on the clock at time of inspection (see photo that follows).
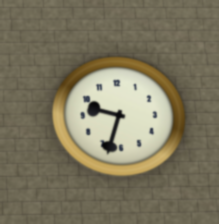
9:33
